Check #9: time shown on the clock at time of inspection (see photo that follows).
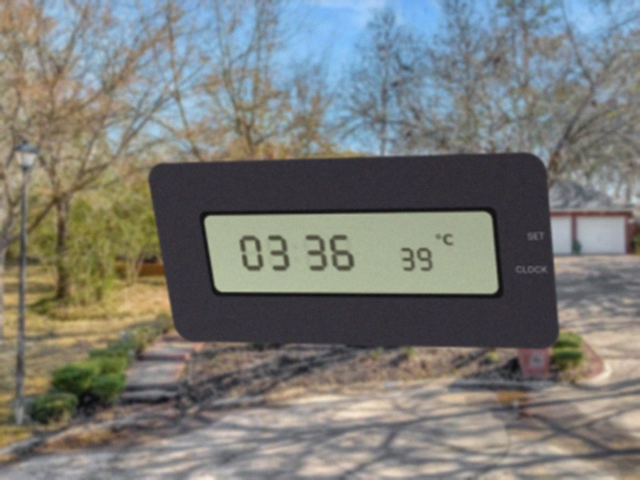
3:36
